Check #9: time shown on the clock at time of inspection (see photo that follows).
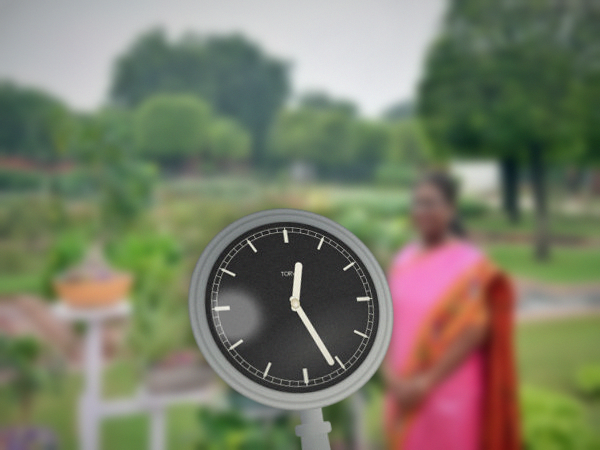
12:26
